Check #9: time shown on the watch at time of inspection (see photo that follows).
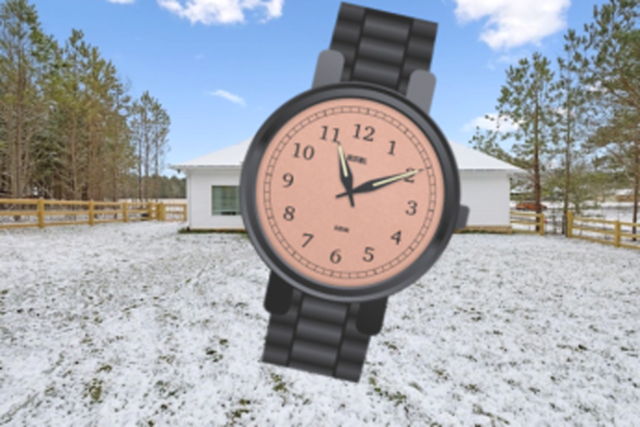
11:10
